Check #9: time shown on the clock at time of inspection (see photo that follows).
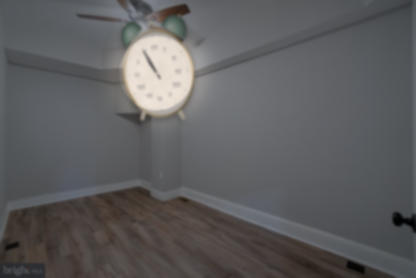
10:55
